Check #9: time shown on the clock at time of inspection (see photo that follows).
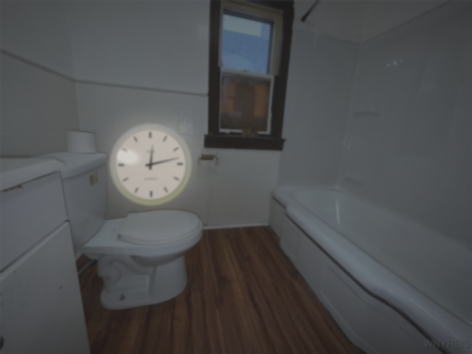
12:13
